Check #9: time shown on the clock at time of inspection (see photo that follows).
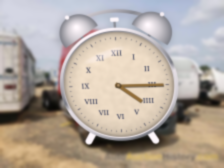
4:15
